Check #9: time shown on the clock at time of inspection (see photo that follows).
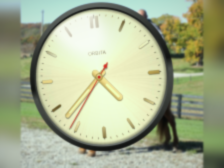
4:37:36
